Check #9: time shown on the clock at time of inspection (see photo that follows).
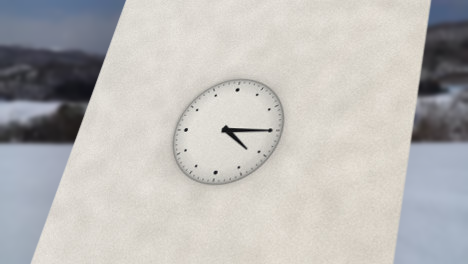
4:15
